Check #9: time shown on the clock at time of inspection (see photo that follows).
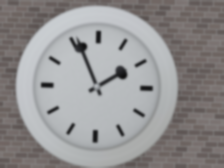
1:56
